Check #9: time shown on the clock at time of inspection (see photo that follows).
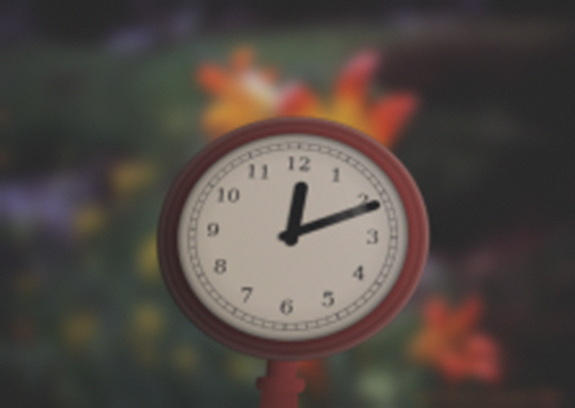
12:11
